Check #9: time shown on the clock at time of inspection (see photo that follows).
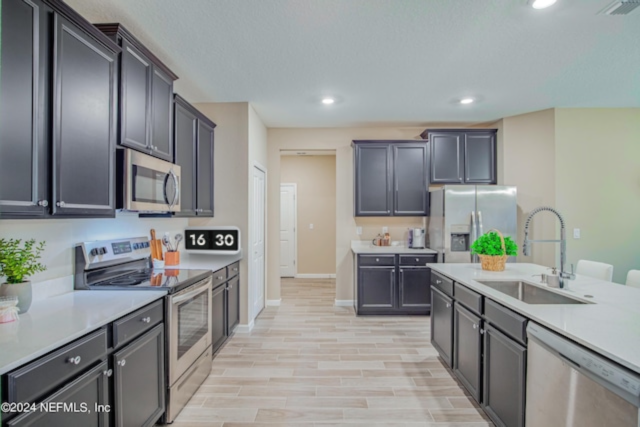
16:30
